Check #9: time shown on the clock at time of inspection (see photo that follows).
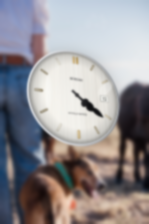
4:21
